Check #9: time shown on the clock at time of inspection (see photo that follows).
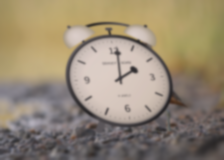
2:01
